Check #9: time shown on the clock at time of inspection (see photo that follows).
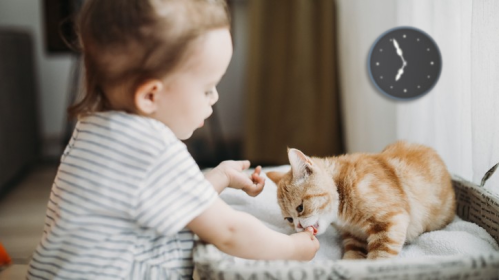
6:56
